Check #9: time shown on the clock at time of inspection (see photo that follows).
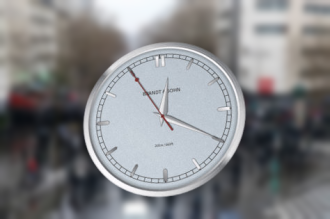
12:19:55
